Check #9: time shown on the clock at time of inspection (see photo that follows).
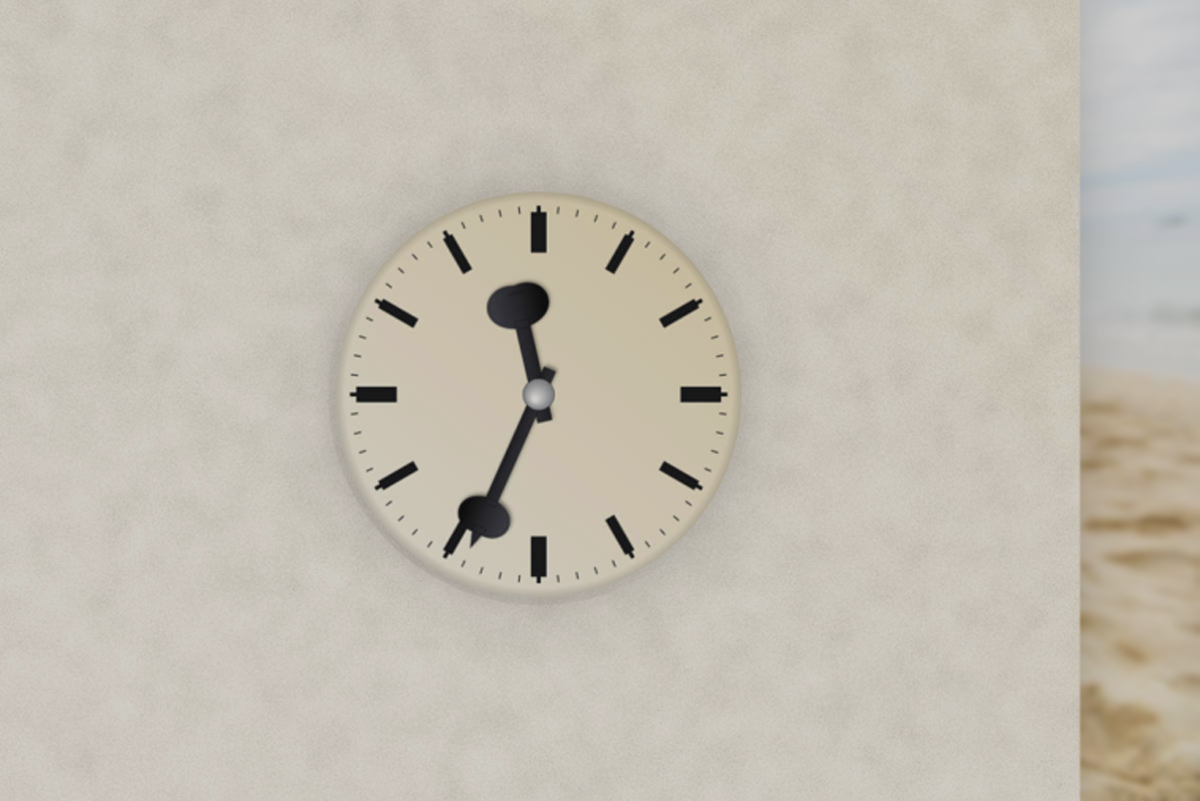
11:34
